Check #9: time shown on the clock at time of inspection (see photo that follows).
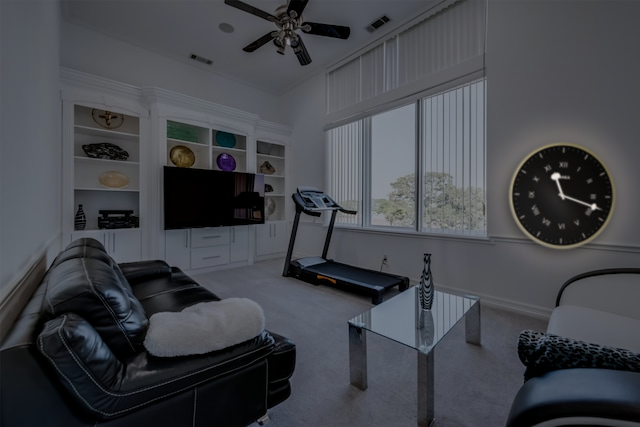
11:18
